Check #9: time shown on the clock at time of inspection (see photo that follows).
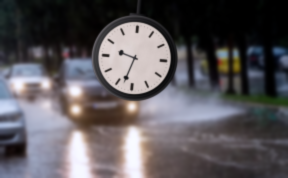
9:33
